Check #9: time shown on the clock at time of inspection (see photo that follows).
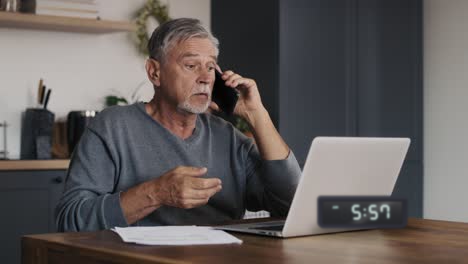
5:57
